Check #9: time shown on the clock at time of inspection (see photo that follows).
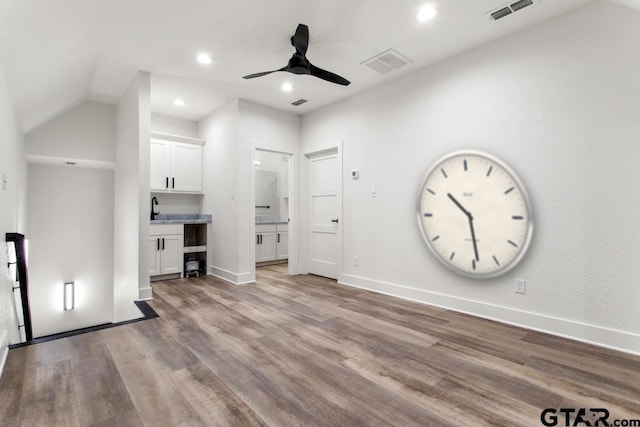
10:29
